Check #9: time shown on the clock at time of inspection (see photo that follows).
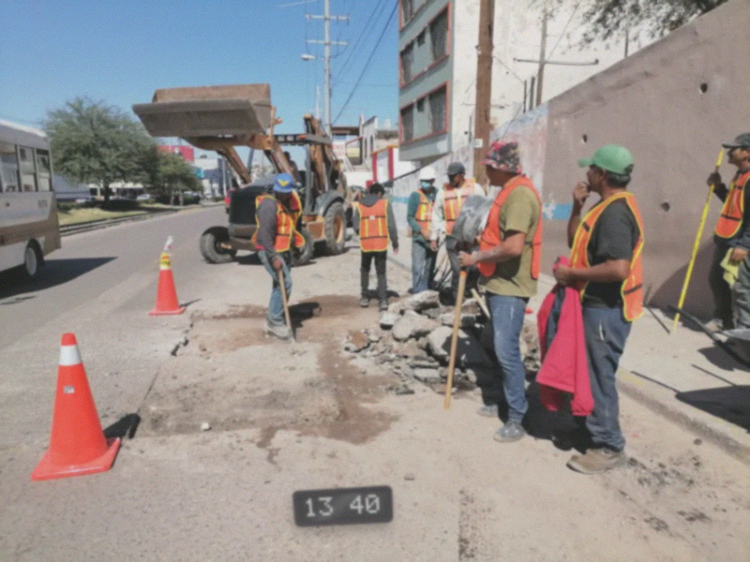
13:40
